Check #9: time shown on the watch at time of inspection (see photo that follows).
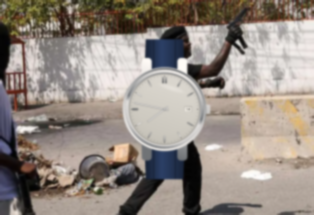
7:47
